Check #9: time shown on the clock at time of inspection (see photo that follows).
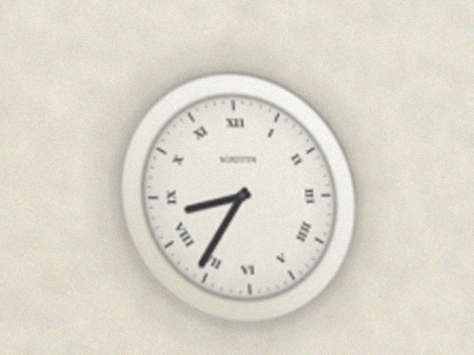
8:36
